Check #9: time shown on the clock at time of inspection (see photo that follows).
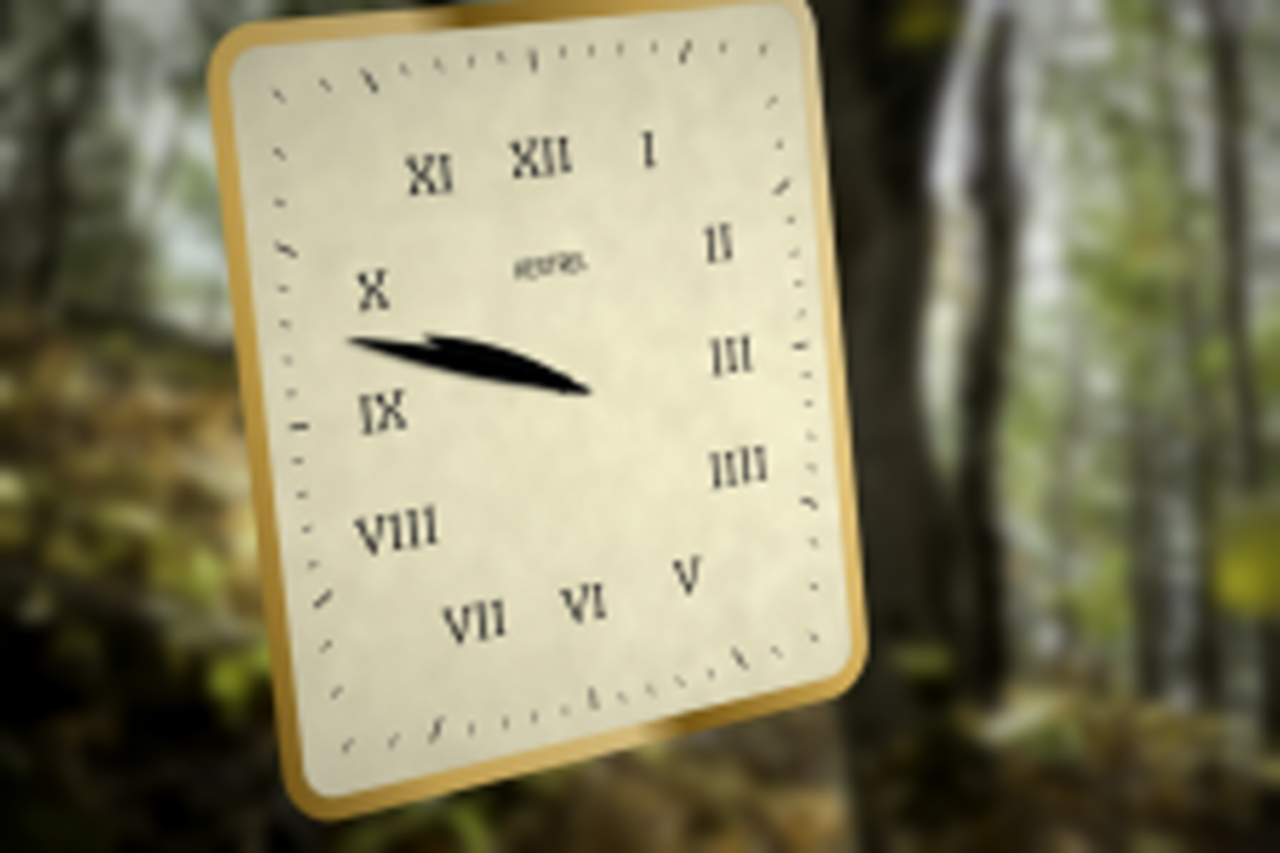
9:48
